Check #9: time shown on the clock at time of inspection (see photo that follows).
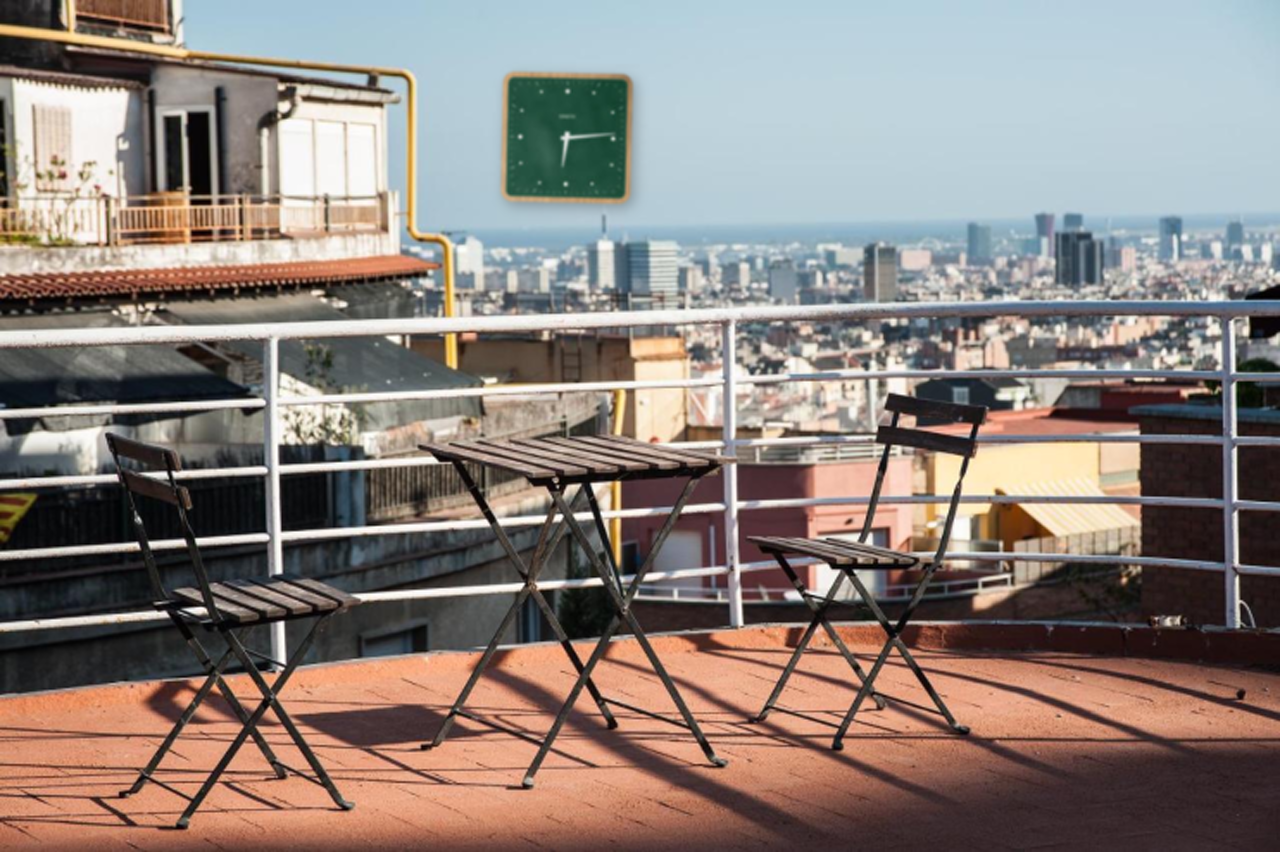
6:14
